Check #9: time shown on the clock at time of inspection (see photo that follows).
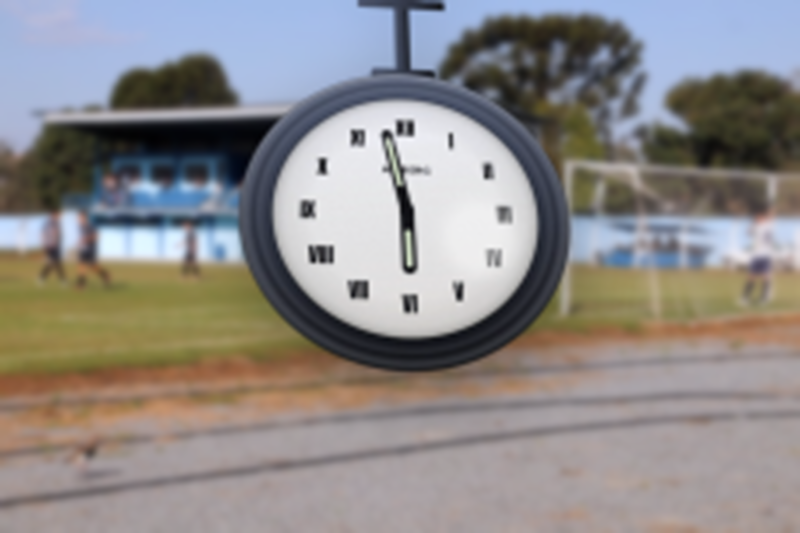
5:58
